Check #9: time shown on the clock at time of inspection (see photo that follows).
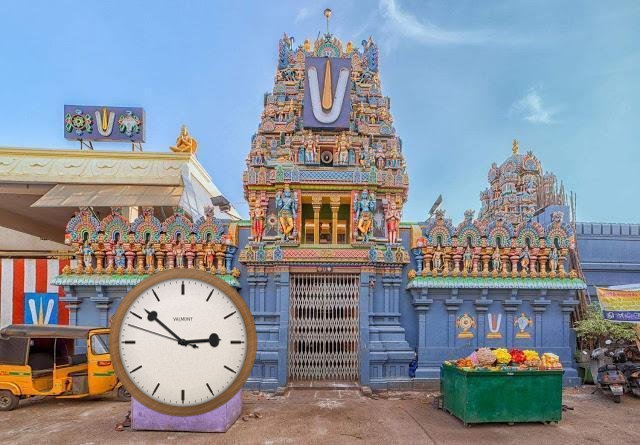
2:51:48
